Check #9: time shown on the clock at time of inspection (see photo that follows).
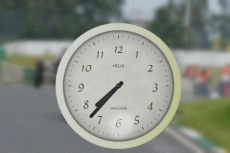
7:37
